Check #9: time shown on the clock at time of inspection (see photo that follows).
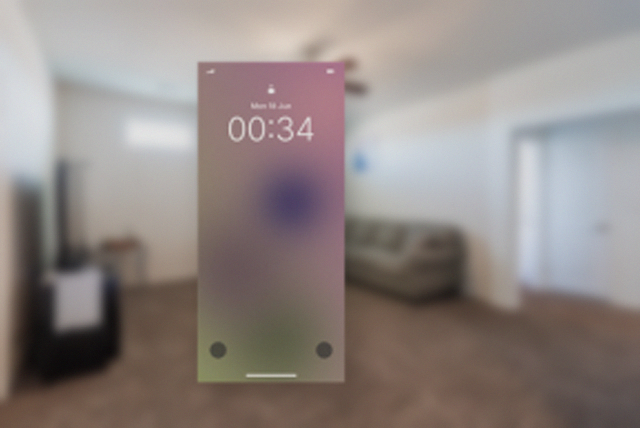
0:34
